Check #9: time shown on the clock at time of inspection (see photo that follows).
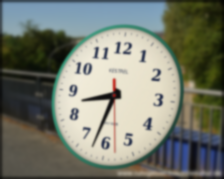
8:32:28
